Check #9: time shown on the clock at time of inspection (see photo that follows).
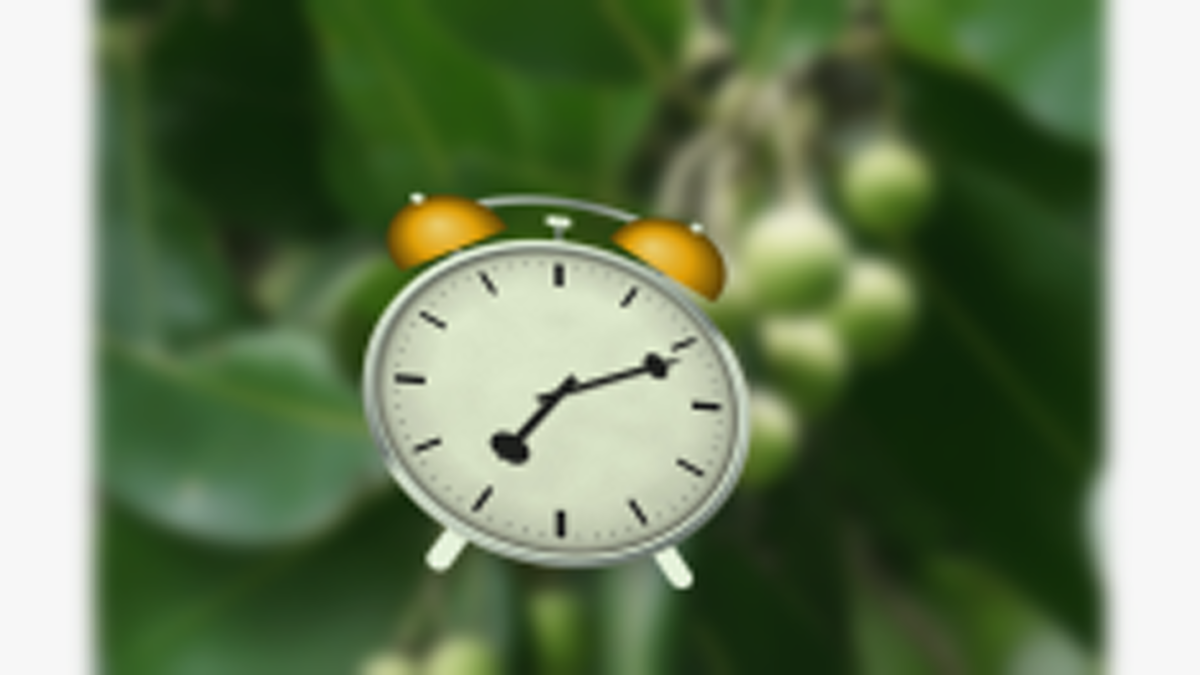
7:11
